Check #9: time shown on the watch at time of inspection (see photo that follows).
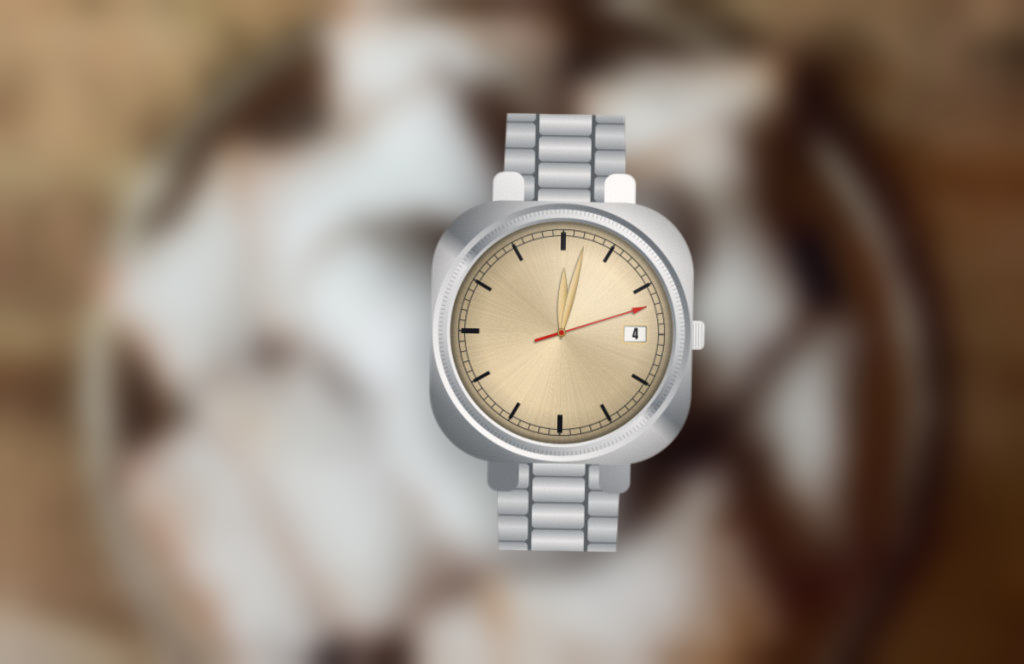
12:02:12
